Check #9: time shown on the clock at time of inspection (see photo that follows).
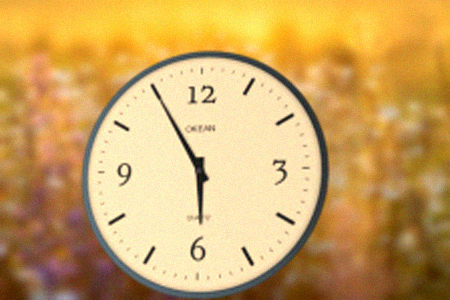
5:55
